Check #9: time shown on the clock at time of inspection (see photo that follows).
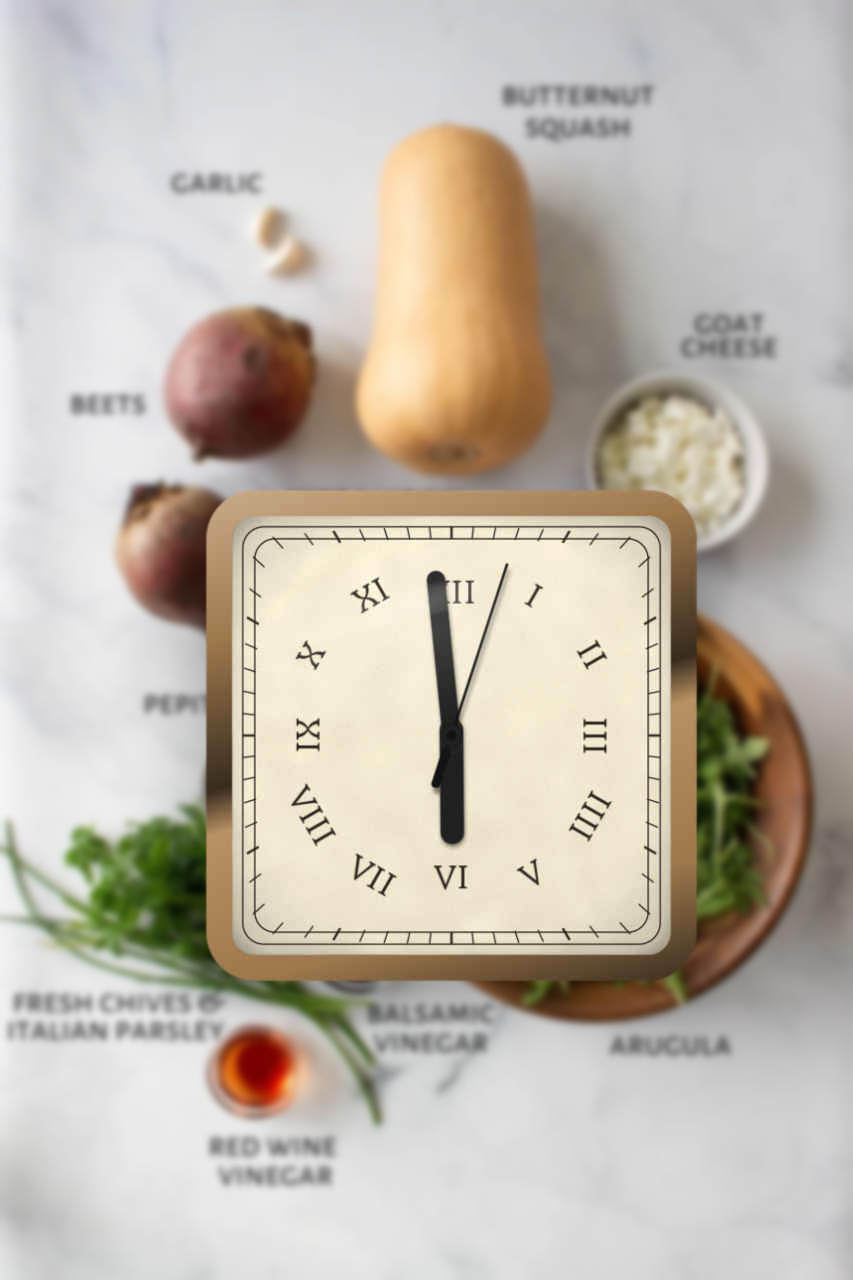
5:59:03
